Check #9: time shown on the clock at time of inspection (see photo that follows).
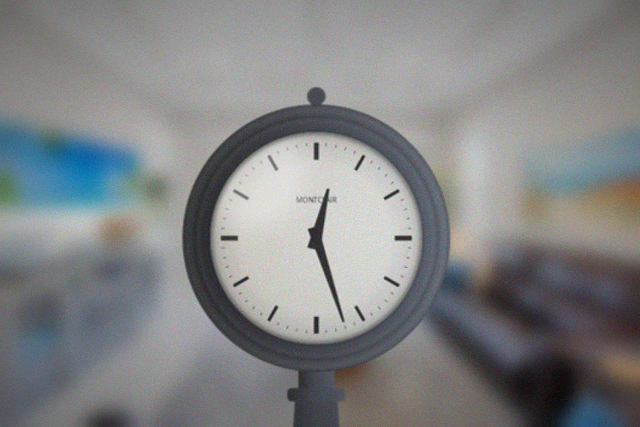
12:27
